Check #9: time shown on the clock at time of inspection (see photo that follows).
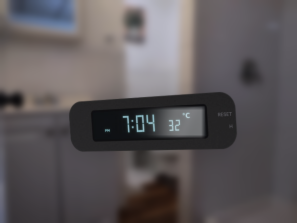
7:04
